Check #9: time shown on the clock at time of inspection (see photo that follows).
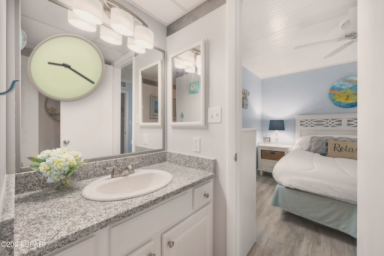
9:21
